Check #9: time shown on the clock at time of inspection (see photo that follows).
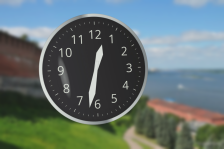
12:32
